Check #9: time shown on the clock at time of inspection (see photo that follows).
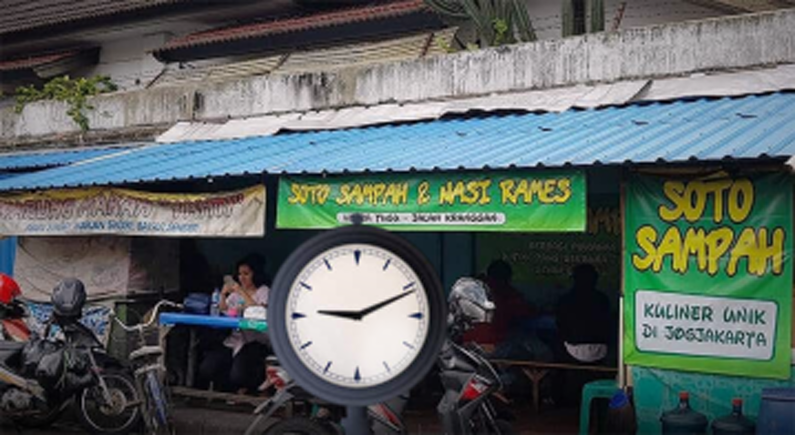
9:11
